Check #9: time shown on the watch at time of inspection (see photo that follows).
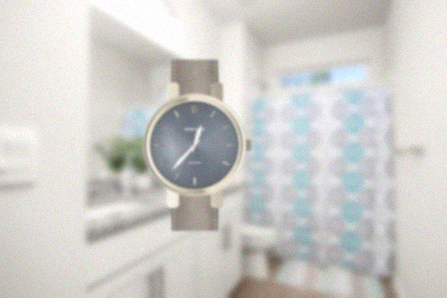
12:37
